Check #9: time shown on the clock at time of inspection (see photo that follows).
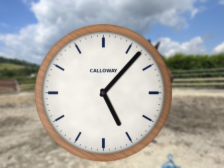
5:07
